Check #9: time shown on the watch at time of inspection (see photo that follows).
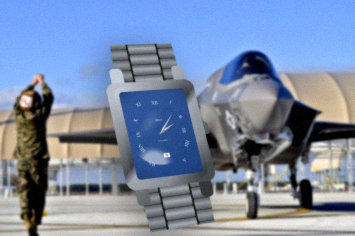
2:07
